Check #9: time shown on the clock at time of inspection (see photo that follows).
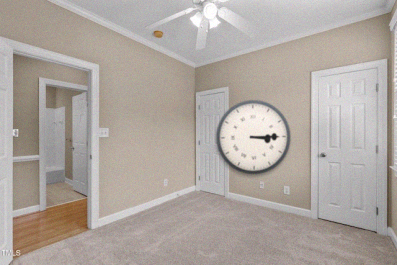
3:15
